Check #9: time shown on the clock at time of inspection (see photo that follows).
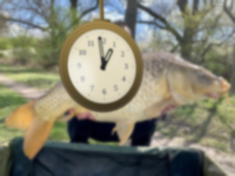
12:59
